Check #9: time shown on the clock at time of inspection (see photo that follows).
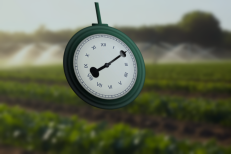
8:10
